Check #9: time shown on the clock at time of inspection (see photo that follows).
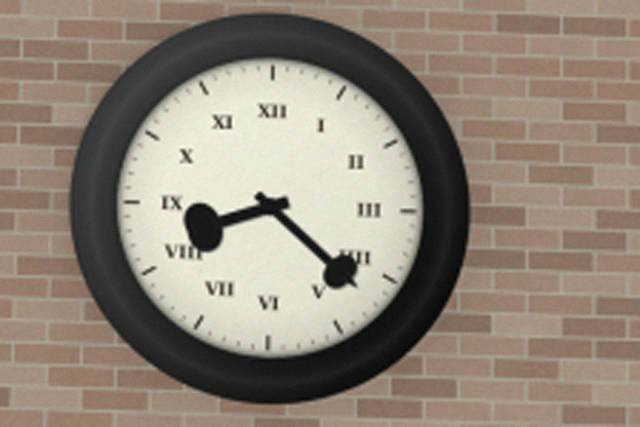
8:22
